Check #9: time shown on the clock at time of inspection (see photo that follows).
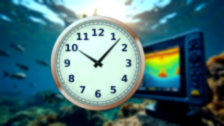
10:07
